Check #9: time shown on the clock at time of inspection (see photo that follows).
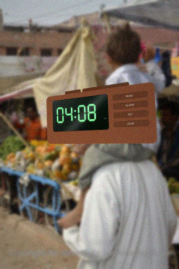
4:08
